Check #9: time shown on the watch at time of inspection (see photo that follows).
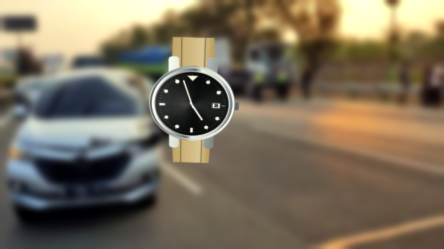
4:57
